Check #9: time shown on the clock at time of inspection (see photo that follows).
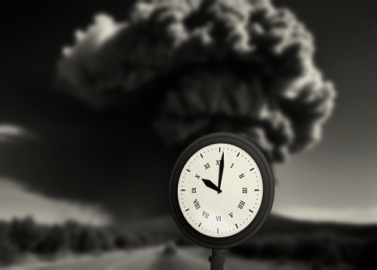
10:01
